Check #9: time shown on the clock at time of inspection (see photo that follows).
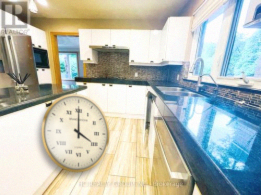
4:00
